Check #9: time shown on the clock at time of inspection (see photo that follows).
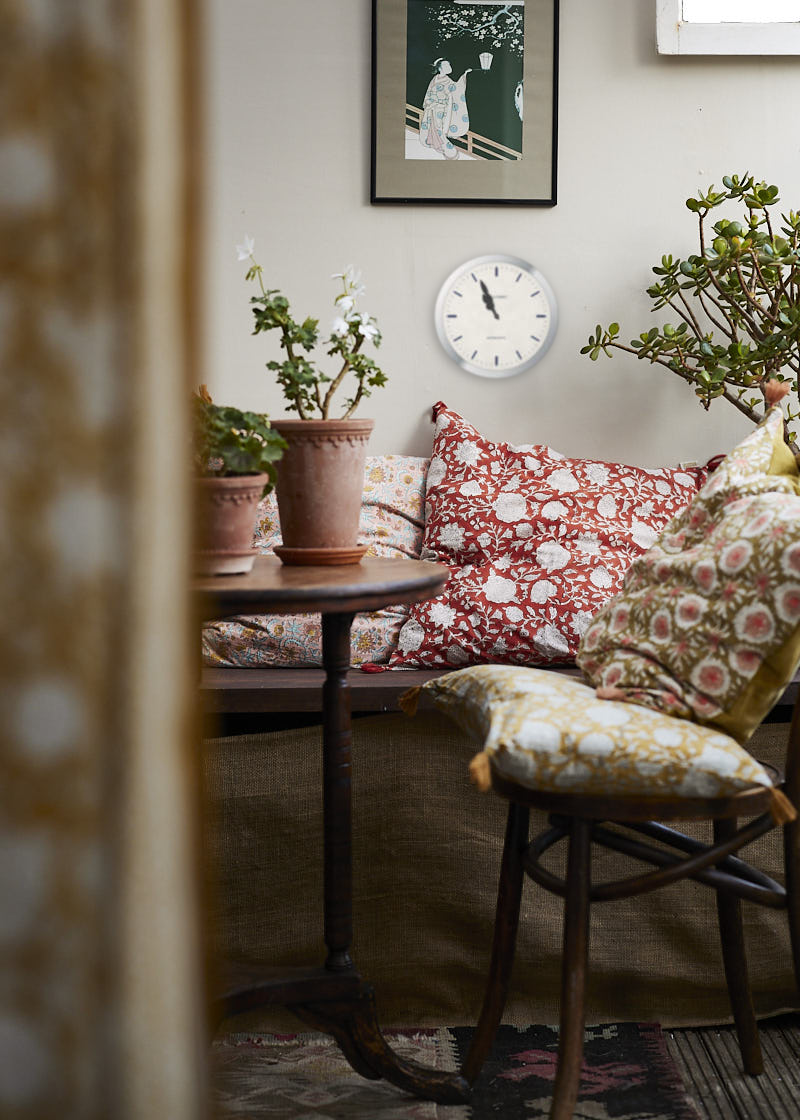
10:56
